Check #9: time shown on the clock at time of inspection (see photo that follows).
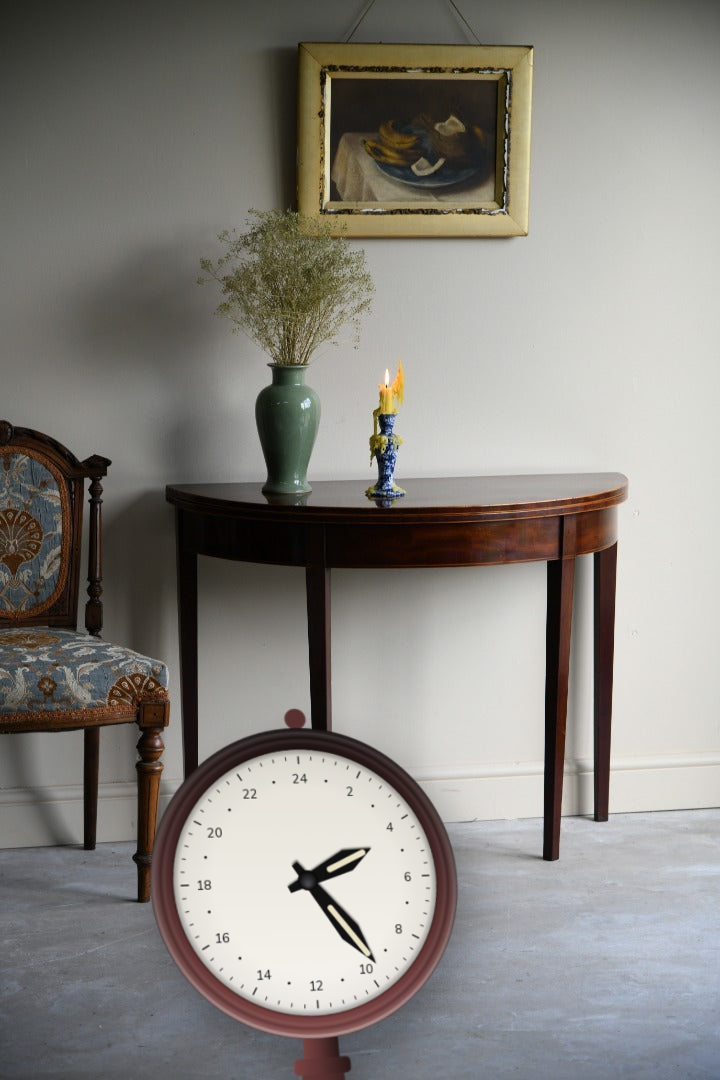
4:24
